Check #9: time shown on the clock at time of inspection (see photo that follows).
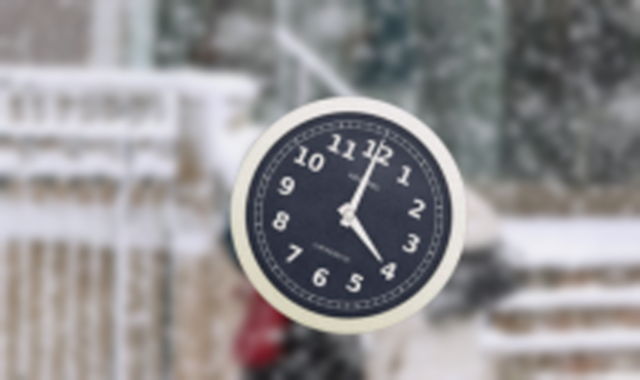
4:00
